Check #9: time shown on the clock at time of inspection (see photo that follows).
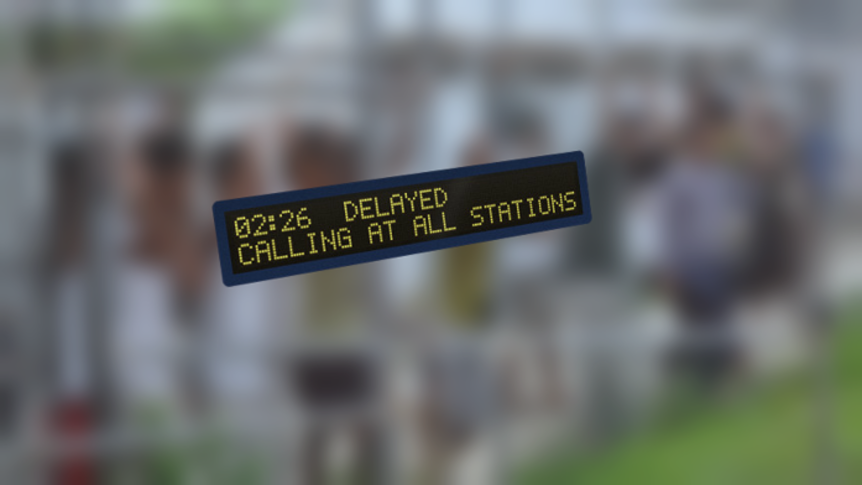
2:26
